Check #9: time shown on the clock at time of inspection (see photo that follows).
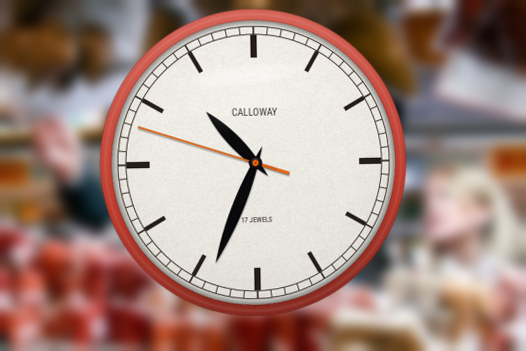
10:33:48
